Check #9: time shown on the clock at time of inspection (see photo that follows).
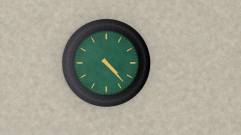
4:23
